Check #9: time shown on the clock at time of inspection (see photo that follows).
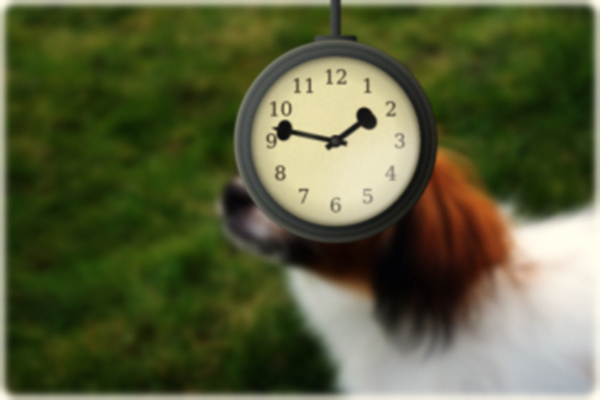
1:47
